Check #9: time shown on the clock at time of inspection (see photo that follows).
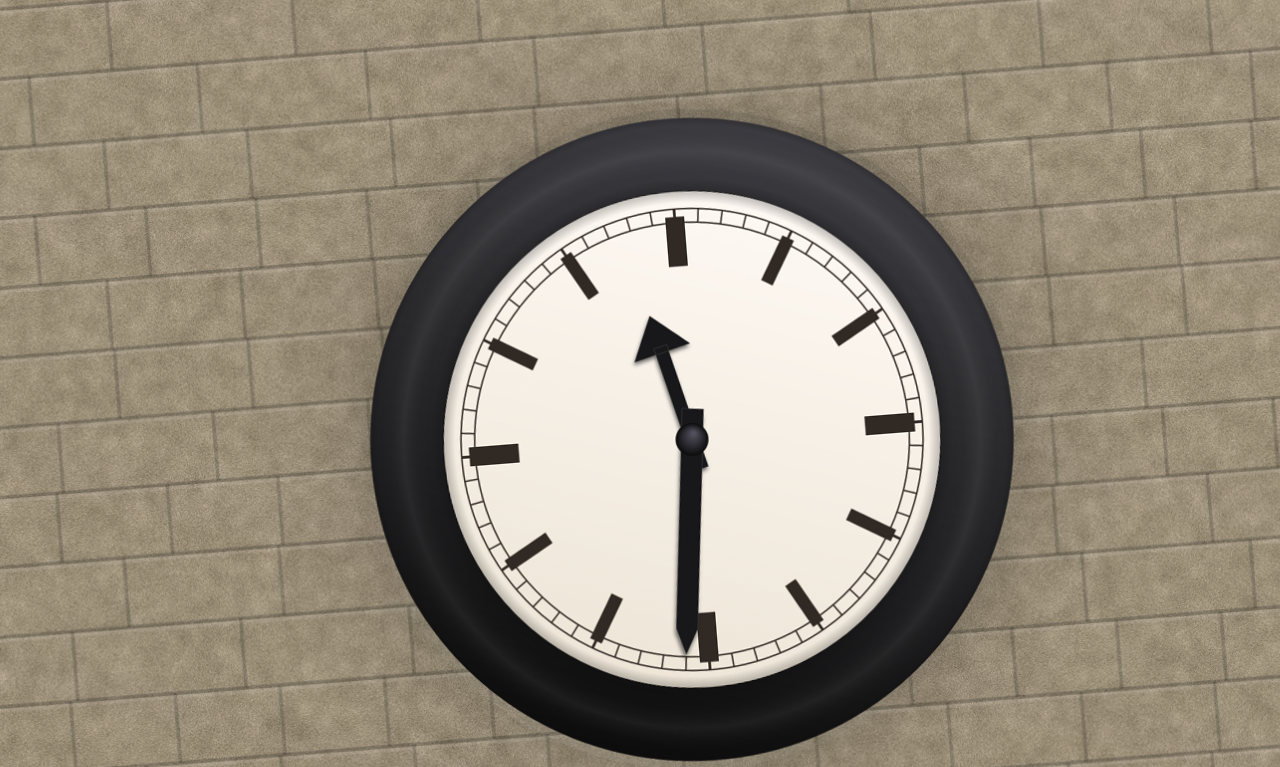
11:31
